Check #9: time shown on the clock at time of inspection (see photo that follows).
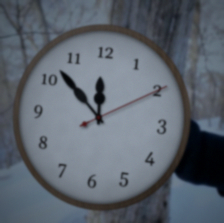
11:52:10
